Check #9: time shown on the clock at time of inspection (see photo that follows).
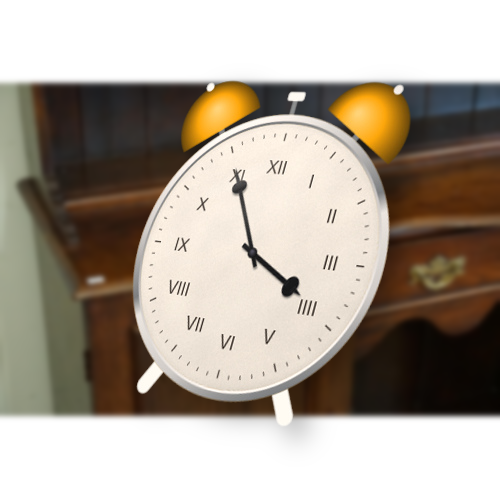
3:55
